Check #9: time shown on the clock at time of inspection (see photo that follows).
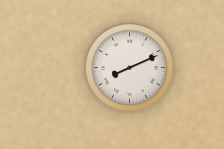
8:11
